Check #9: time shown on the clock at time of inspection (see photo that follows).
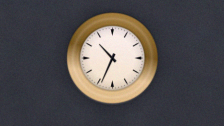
10:34
